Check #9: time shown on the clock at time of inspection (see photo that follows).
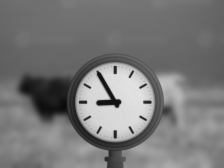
8:55
